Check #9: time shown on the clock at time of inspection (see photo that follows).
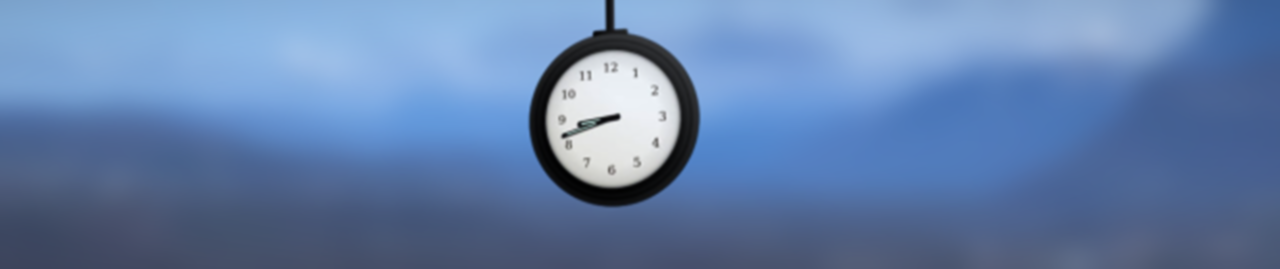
8:42
